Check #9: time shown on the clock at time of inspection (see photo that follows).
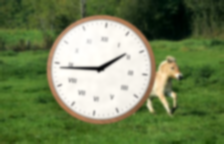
1:44
